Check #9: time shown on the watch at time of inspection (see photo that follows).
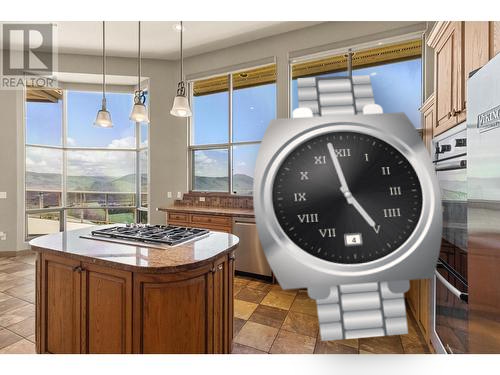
4:58
